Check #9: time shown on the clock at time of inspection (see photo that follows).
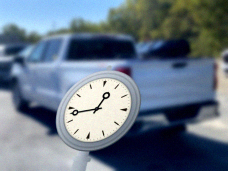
12:43
